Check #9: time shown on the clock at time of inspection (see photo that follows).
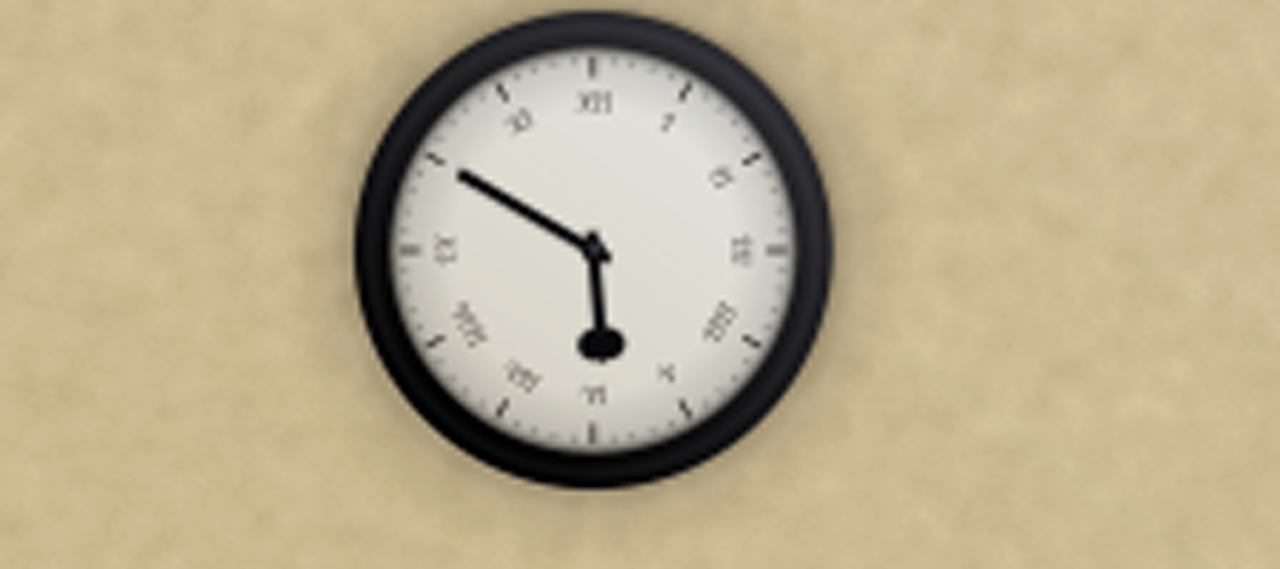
5:50
